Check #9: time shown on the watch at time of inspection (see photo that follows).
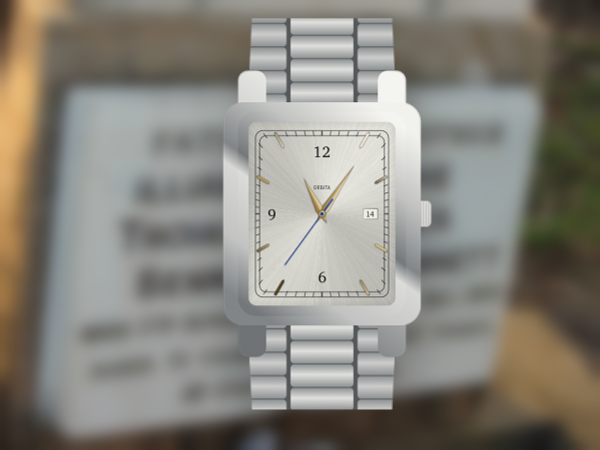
11:05:36
